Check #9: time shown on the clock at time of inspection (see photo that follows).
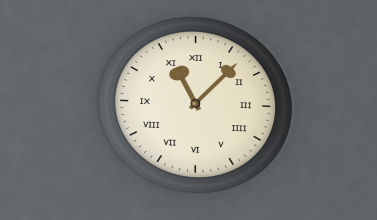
11:07
